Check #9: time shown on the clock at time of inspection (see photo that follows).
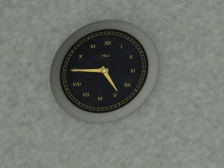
4:45
